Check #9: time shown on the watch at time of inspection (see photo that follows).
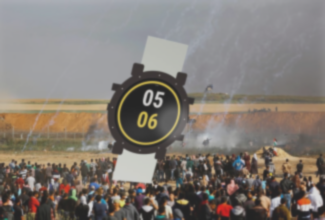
5:06
